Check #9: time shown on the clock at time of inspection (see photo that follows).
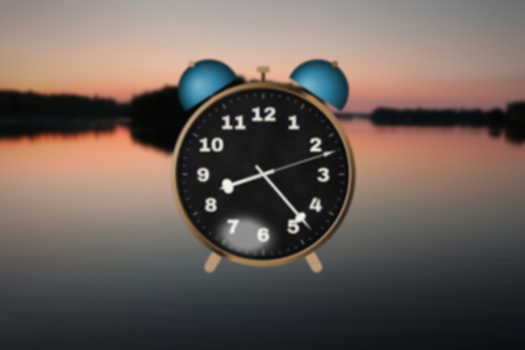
8:23:12
